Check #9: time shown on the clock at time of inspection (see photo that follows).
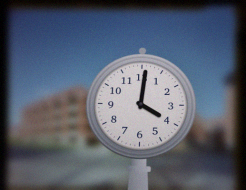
4:01
